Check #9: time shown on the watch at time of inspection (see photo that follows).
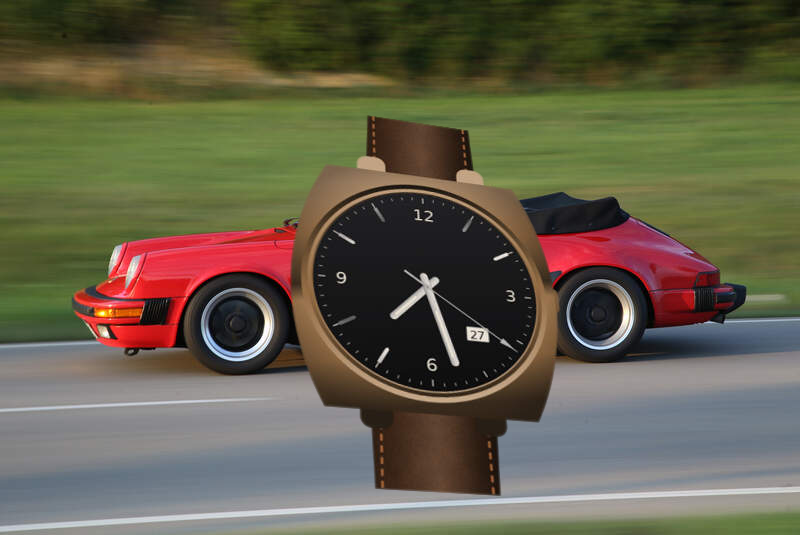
7:27:21
